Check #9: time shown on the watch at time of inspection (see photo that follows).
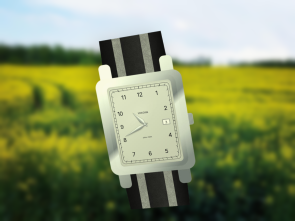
10:41
